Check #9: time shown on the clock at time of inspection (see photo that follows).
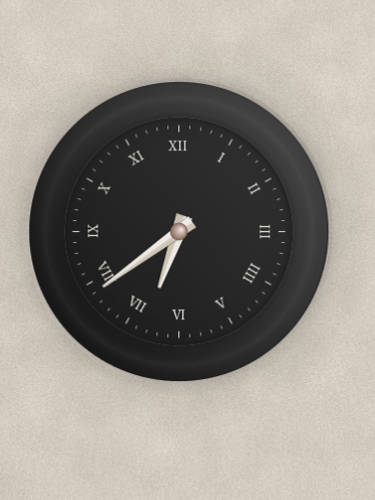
6:39
